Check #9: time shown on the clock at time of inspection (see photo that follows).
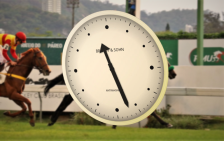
11:27
